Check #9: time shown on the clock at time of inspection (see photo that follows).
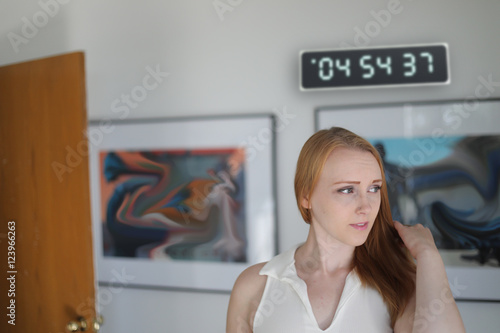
4:54:37
